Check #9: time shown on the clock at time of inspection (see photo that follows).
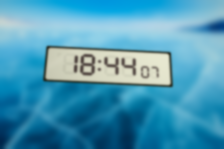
18:44:07
